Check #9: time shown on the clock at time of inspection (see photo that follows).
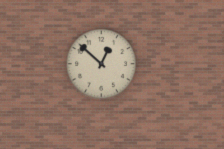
12:52
